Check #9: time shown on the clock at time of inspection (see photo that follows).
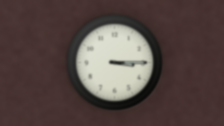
3:15
